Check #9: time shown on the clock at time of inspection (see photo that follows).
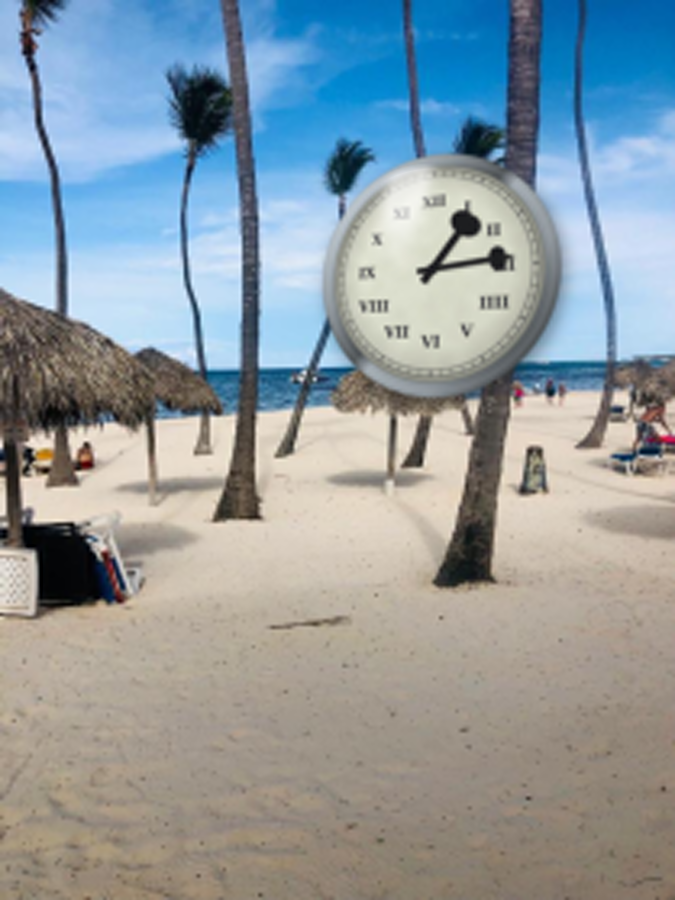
1:14
